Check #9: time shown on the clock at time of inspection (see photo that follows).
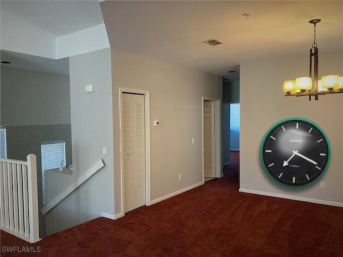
7:19
